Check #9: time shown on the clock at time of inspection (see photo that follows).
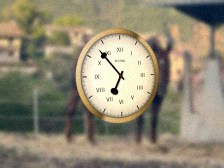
6:53
